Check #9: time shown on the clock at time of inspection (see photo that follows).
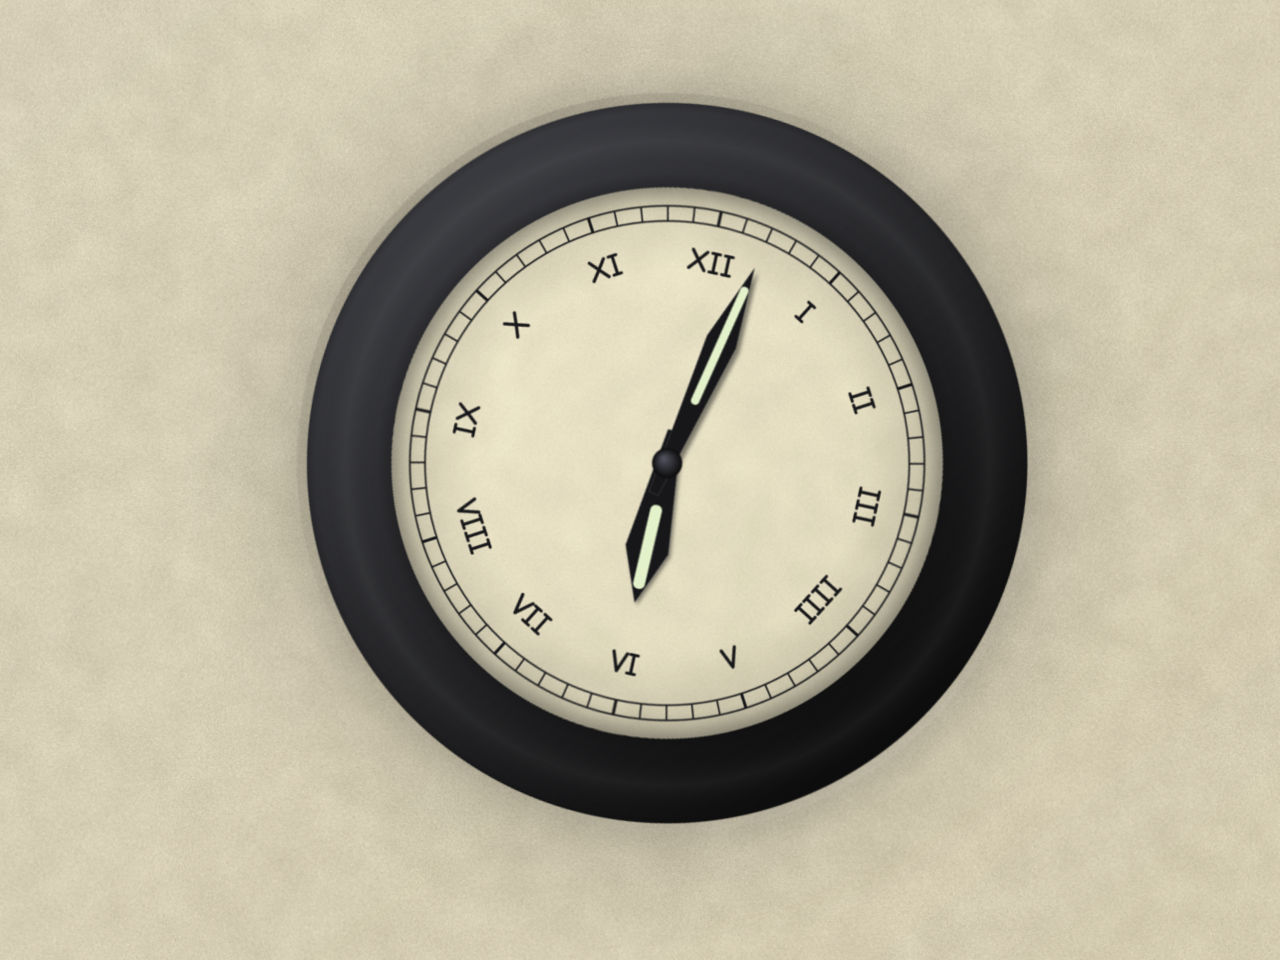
6:02
